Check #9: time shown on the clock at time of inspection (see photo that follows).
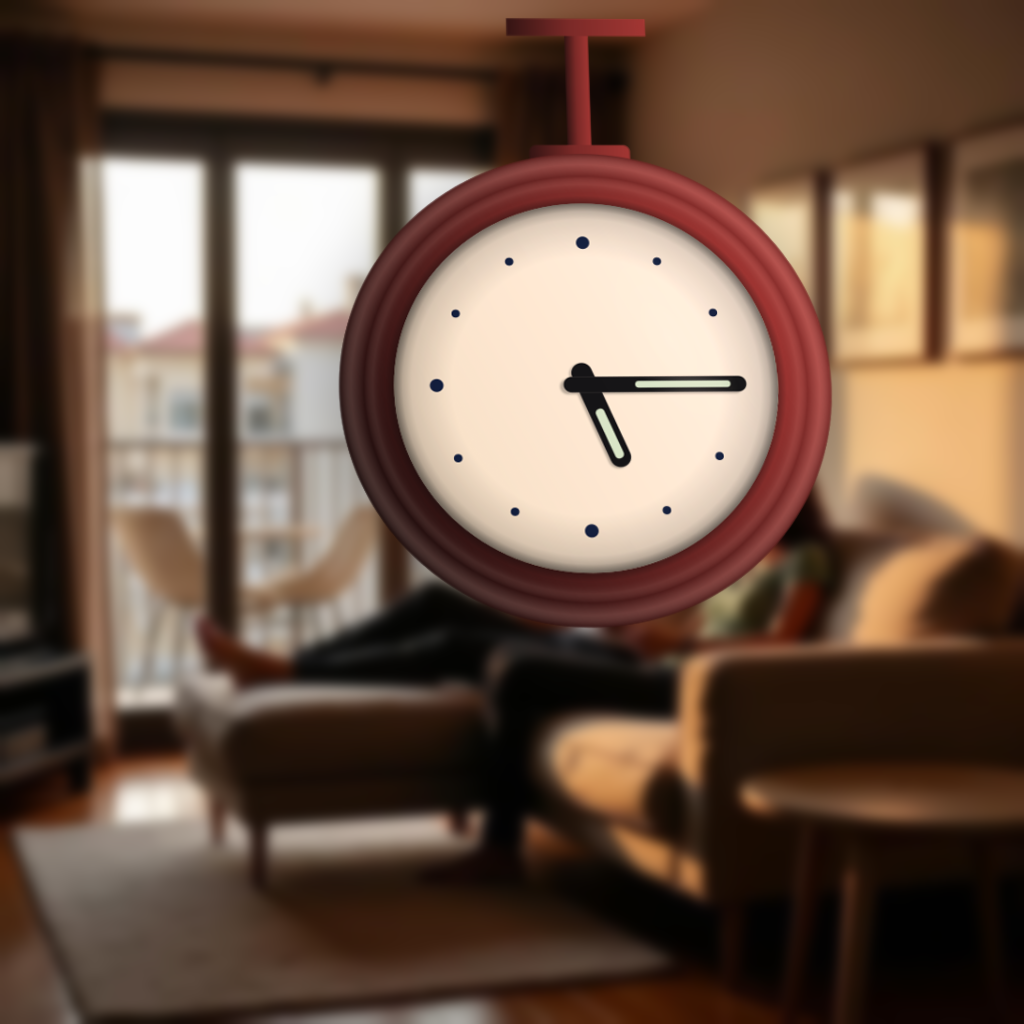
5:15
